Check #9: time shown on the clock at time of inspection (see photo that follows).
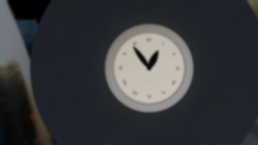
12:54
